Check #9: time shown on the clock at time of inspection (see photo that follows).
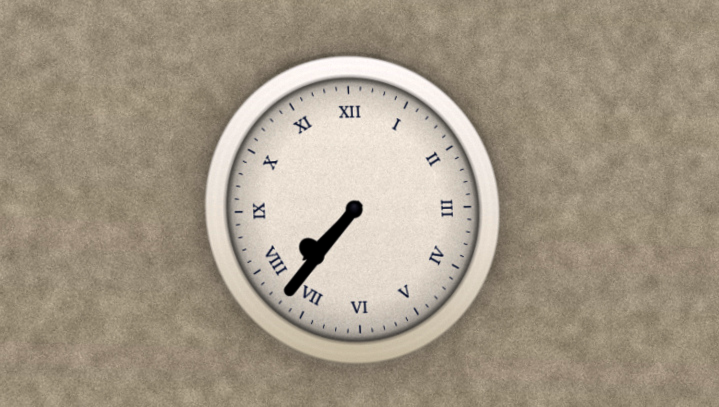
7:37
